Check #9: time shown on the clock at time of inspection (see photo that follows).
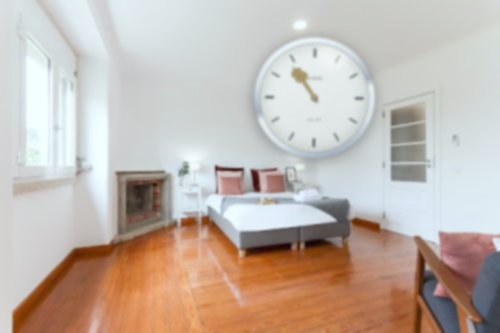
10:54
